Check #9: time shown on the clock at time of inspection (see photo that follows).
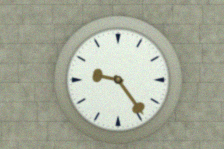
9:24
